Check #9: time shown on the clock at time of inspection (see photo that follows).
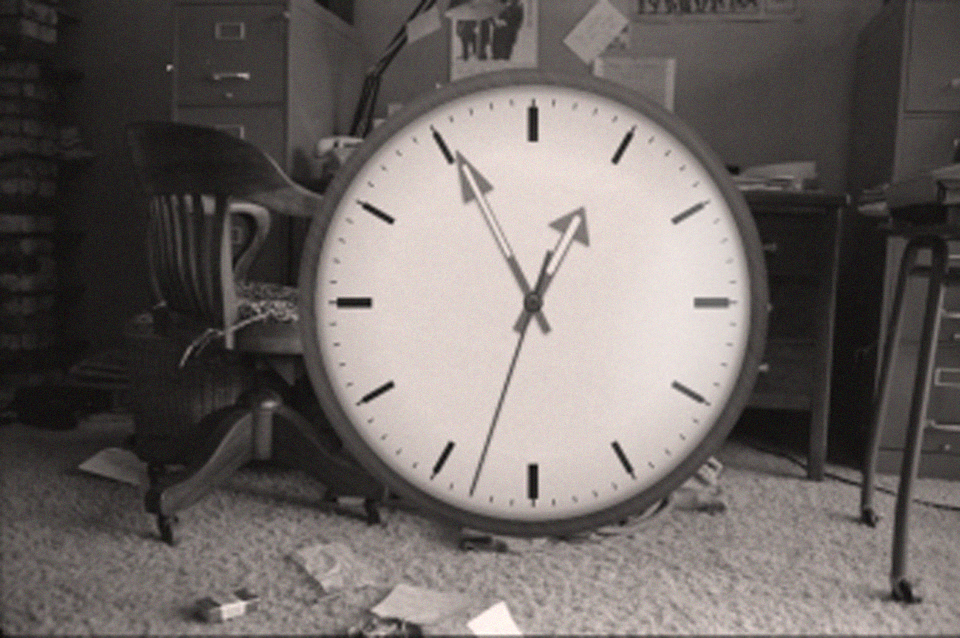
12:55:33
